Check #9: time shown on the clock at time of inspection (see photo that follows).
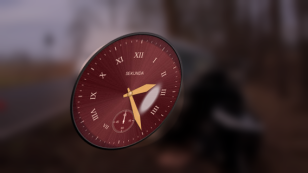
2:25
